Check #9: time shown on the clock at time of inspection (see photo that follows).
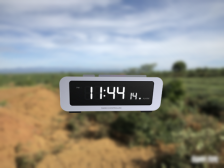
11:44:14
